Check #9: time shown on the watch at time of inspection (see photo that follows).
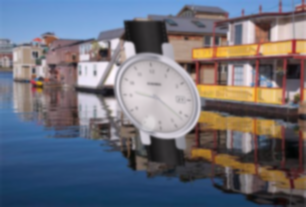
9:22
